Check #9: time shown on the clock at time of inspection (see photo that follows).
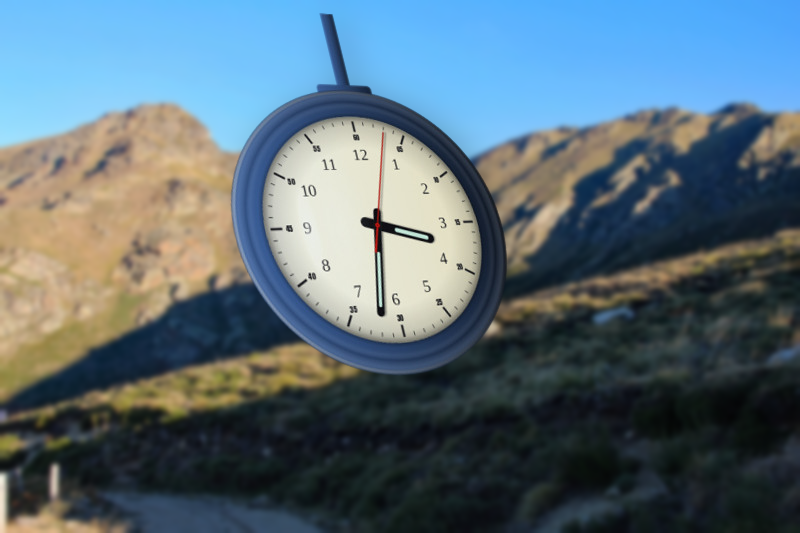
3:32:03
